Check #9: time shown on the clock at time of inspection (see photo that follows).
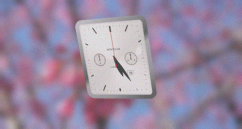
5:25
